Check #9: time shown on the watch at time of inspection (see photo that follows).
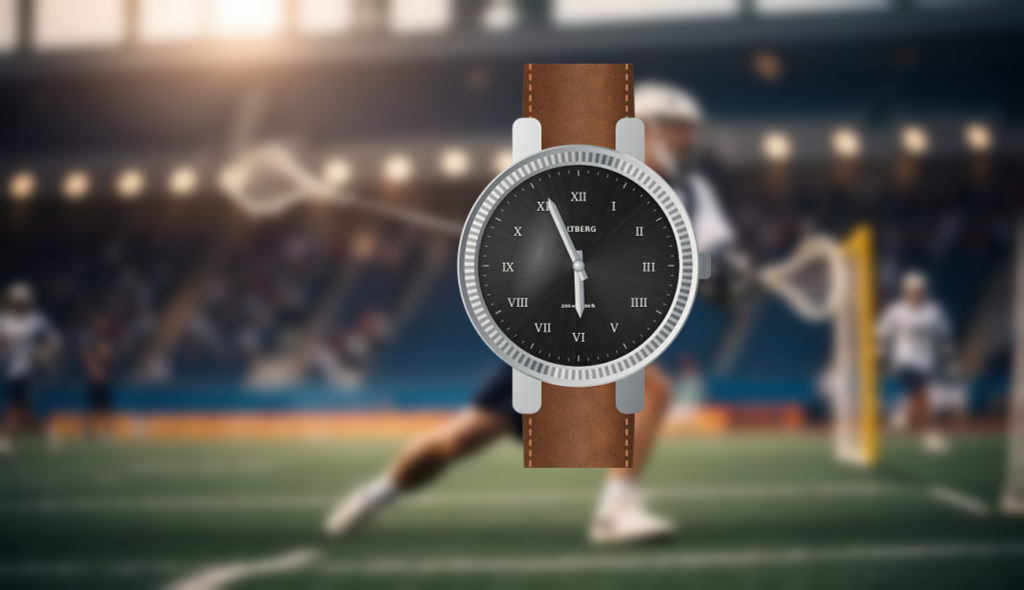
5:56
